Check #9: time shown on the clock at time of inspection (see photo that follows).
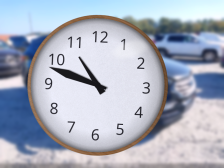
10:48
